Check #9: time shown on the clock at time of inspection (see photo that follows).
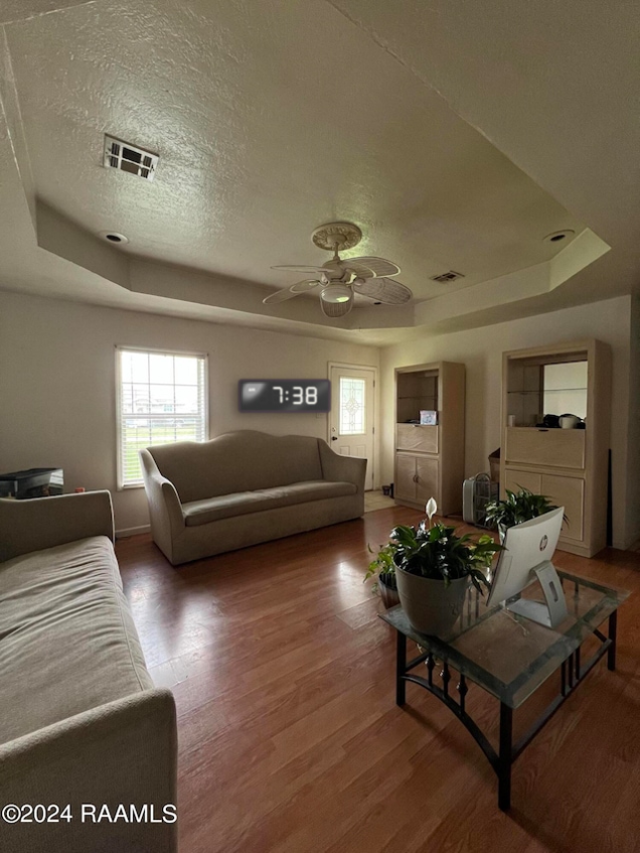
7:38
